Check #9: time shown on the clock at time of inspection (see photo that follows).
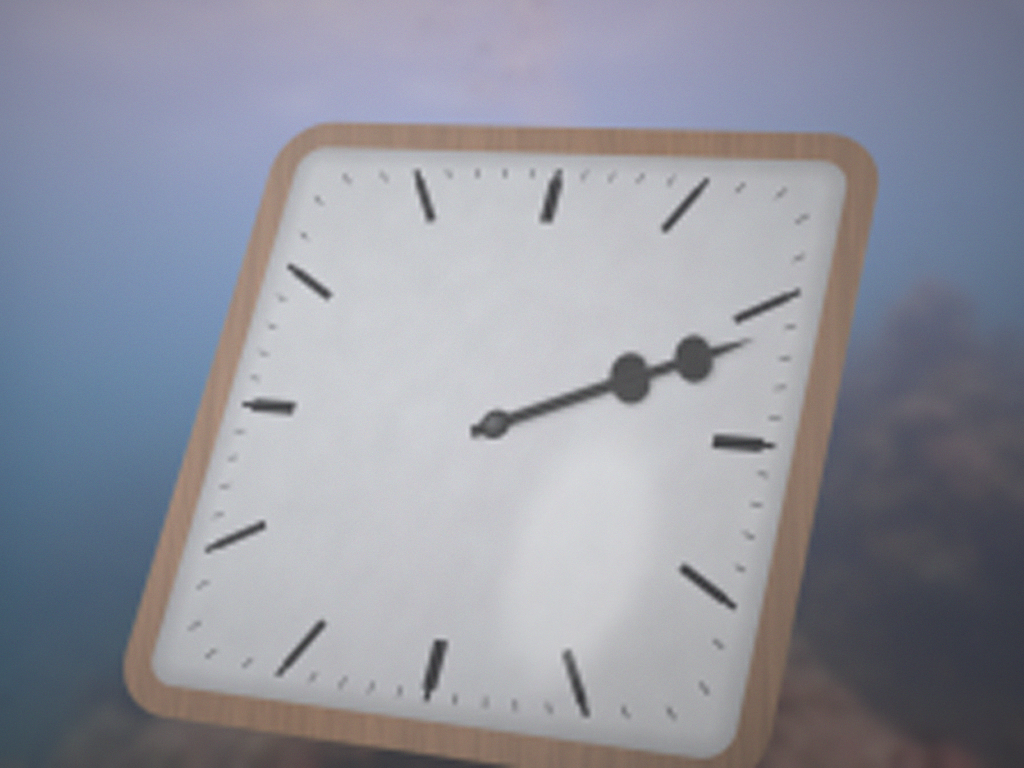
2:11
